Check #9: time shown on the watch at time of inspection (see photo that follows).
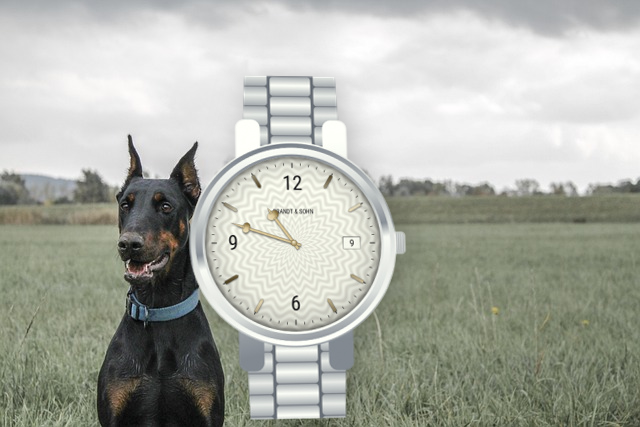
10:48
